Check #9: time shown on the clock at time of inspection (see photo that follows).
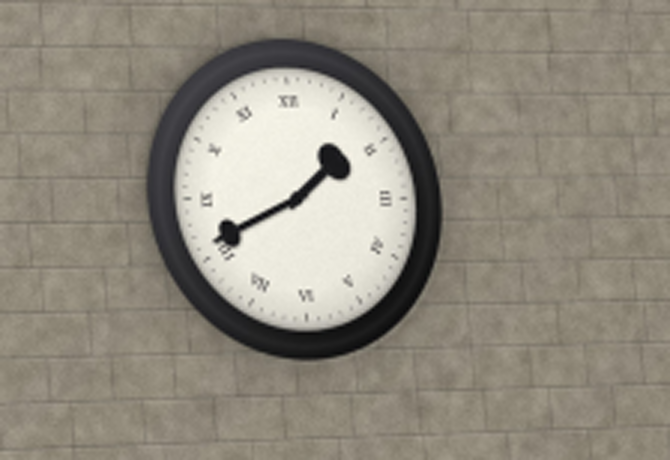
1:41
